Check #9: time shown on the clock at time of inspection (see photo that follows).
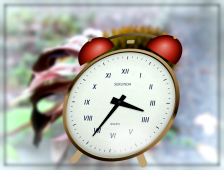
3:35
